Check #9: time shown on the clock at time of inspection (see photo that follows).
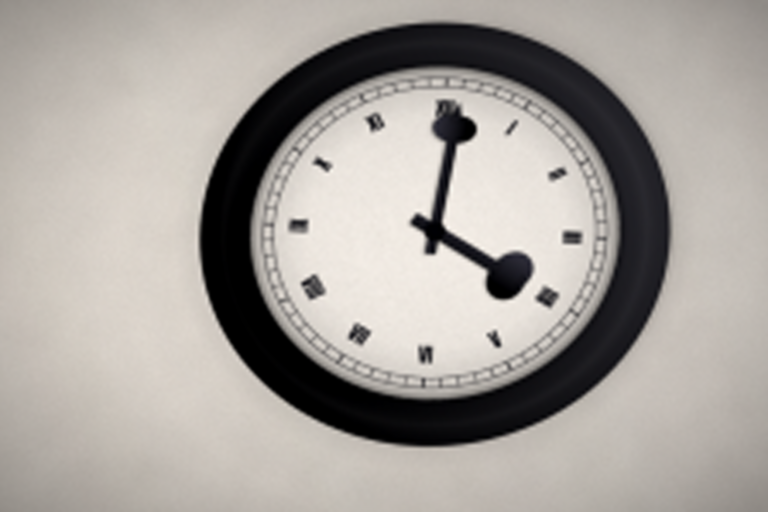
4:01
